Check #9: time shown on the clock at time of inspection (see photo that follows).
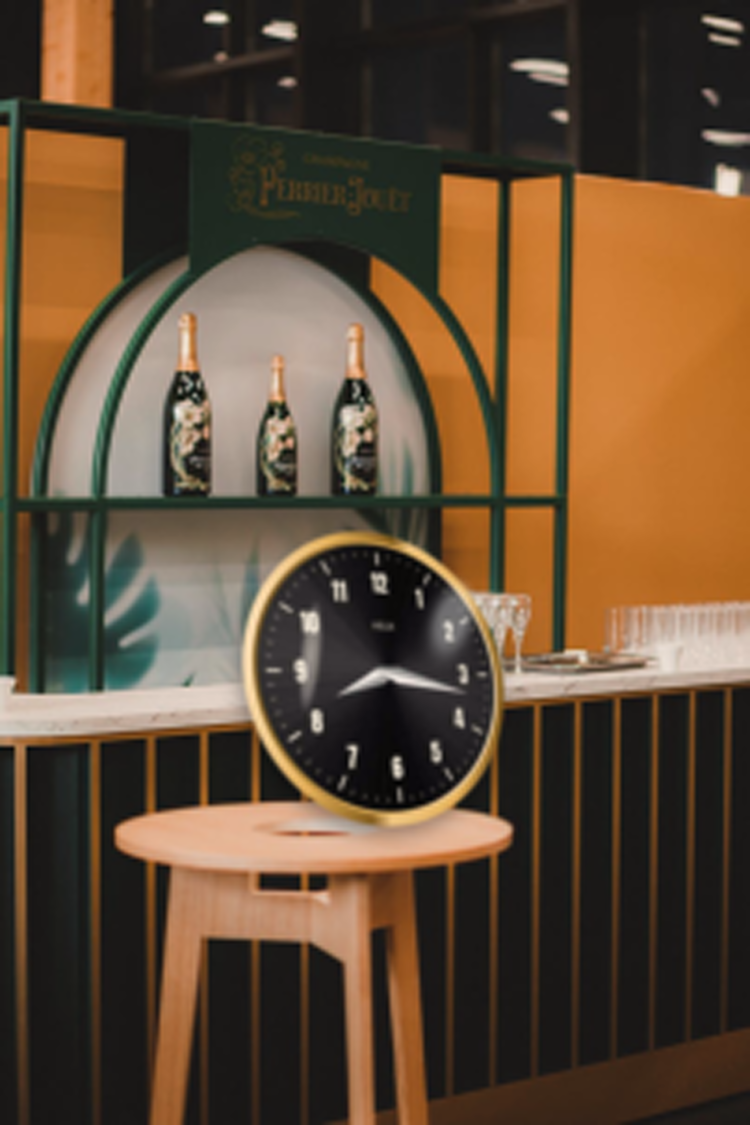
8:17
